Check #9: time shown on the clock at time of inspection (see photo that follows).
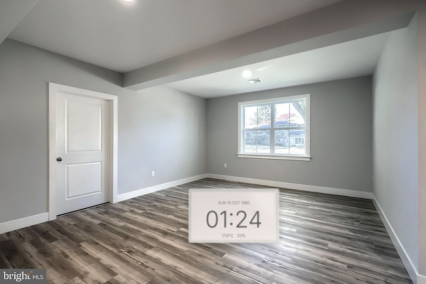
1:24
